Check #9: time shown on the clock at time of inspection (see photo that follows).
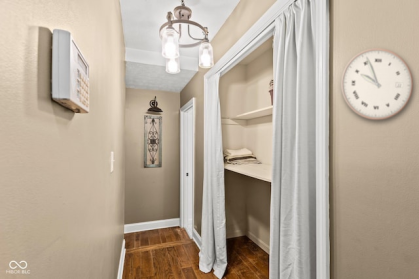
9:56
